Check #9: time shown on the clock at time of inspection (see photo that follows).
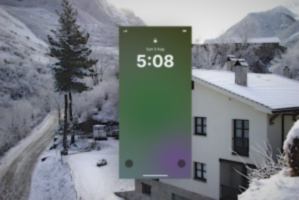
5:08
